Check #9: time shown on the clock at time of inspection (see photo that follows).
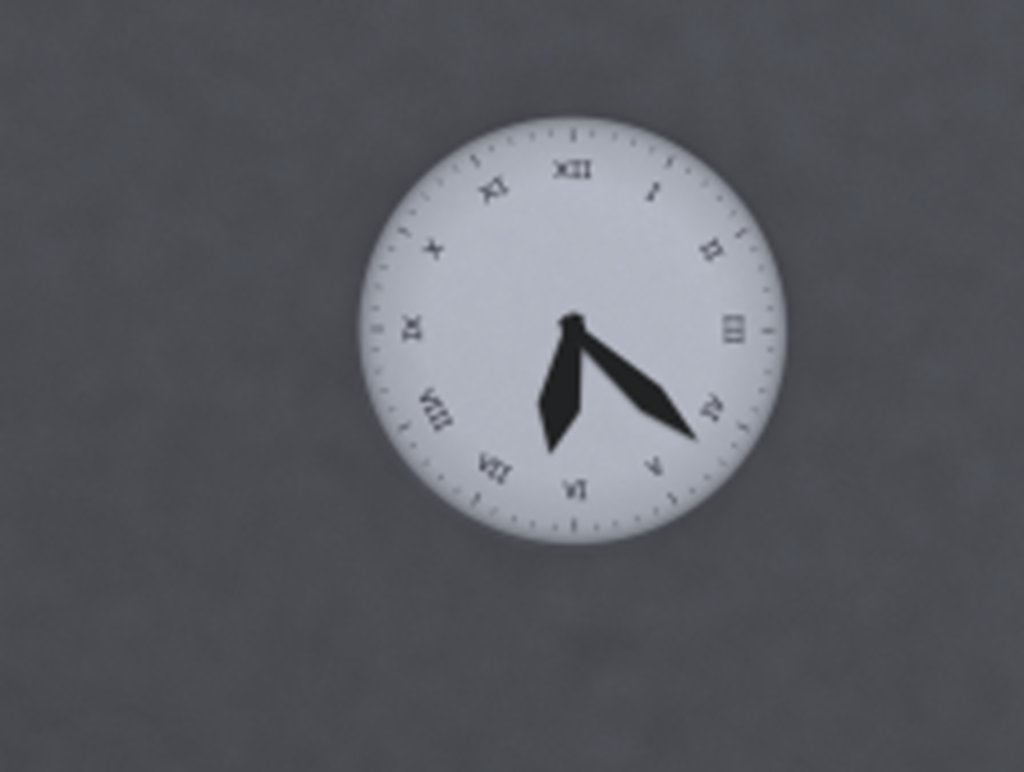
6:22
